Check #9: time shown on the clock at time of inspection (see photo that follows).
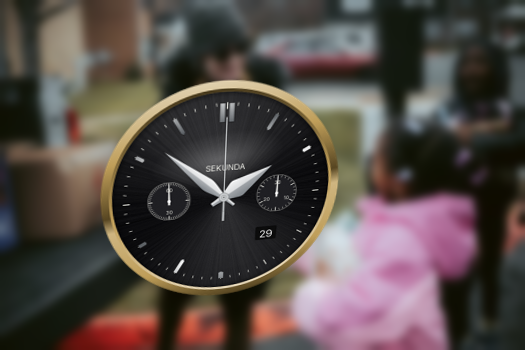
1:52
